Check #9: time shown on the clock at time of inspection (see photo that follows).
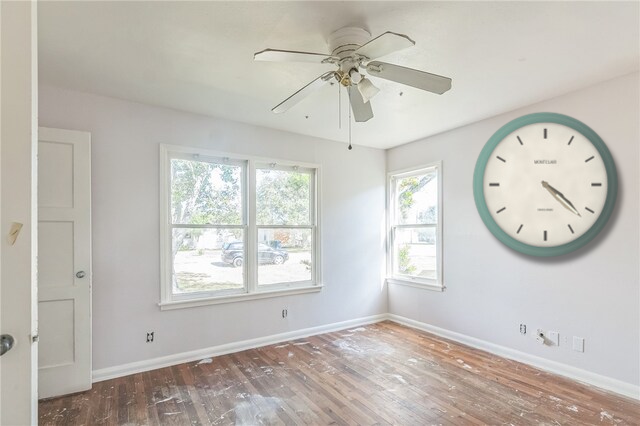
4:22
